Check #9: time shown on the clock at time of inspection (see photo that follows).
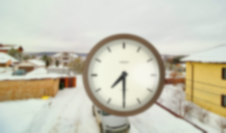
7:30
